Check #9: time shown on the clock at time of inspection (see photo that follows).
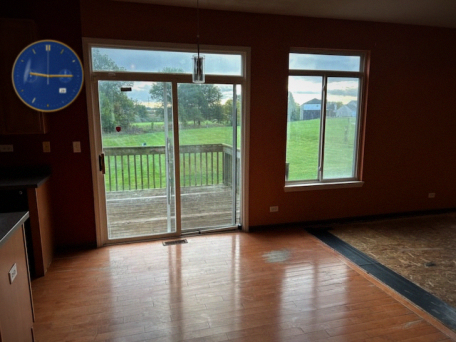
9:15
